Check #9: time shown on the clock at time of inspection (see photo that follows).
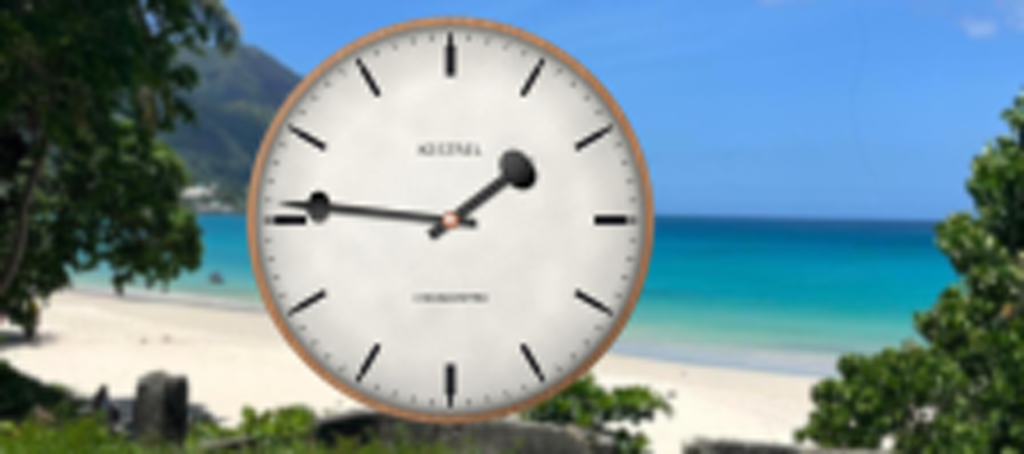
1:46
